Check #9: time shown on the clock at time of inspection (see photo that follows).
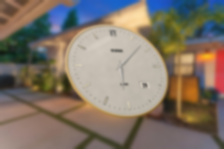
6:08
